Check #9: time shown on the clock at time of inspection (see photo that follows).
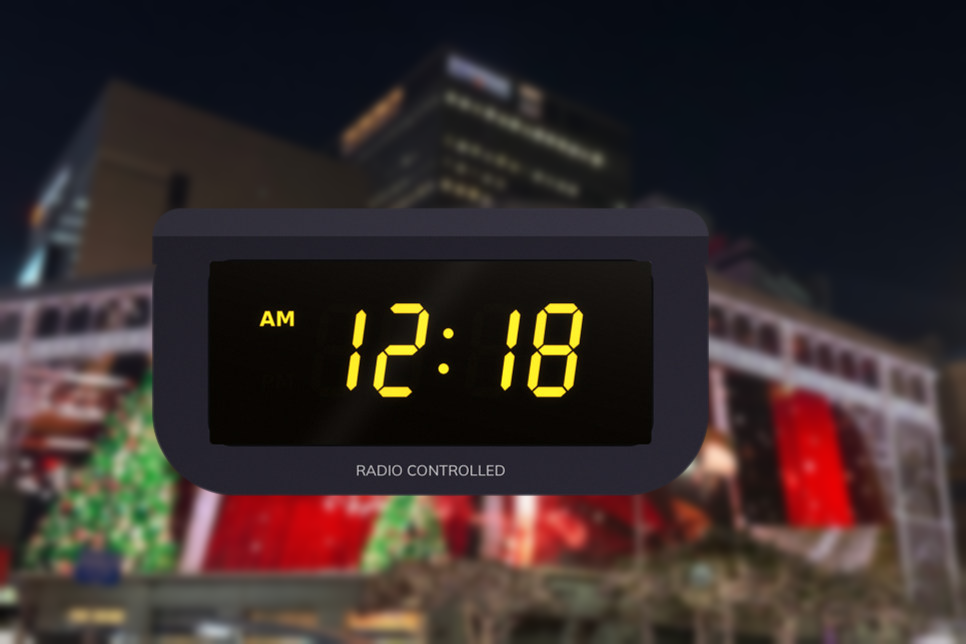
12:18
